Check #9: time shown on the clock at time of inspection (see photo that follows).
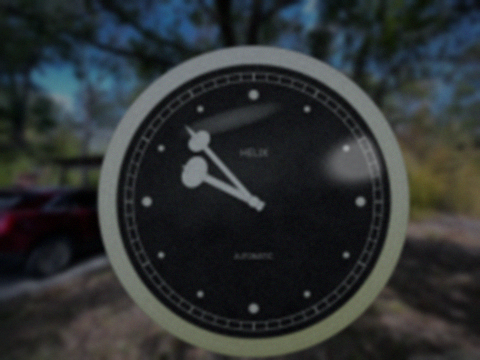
9:53
